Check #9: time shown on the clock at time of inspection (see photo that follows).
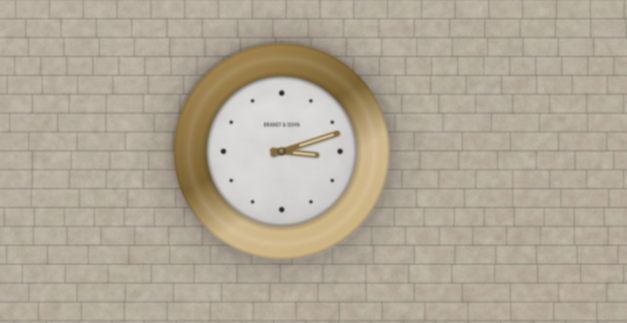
3:12
